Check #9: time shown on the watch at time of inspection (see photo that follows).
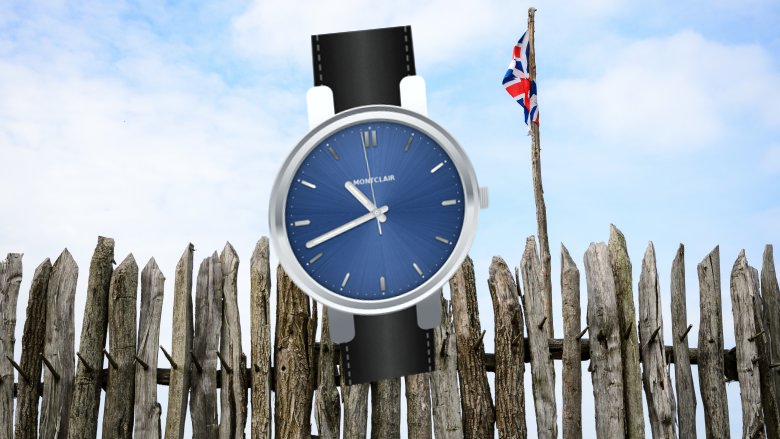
10:41:59
